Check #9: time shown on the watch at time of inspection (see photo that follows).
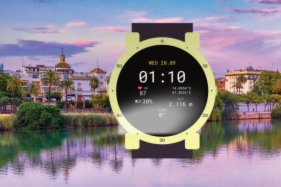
1:10
